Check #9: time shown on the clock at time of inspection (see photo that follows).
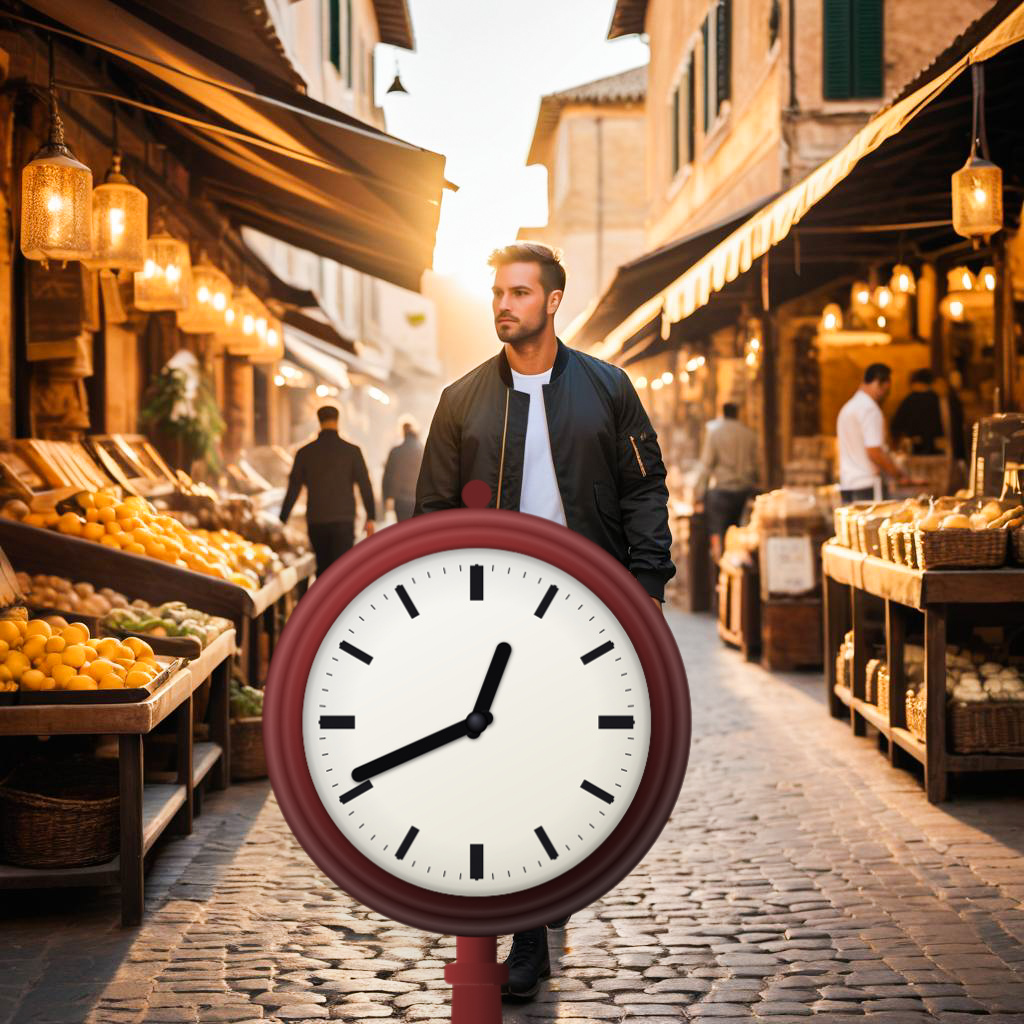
12:41
